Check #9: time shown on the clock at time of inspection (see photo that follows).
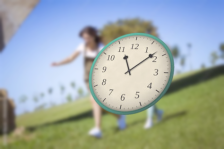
11:08
